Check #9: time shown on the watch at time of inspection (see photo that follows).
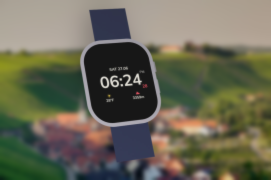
6:24
